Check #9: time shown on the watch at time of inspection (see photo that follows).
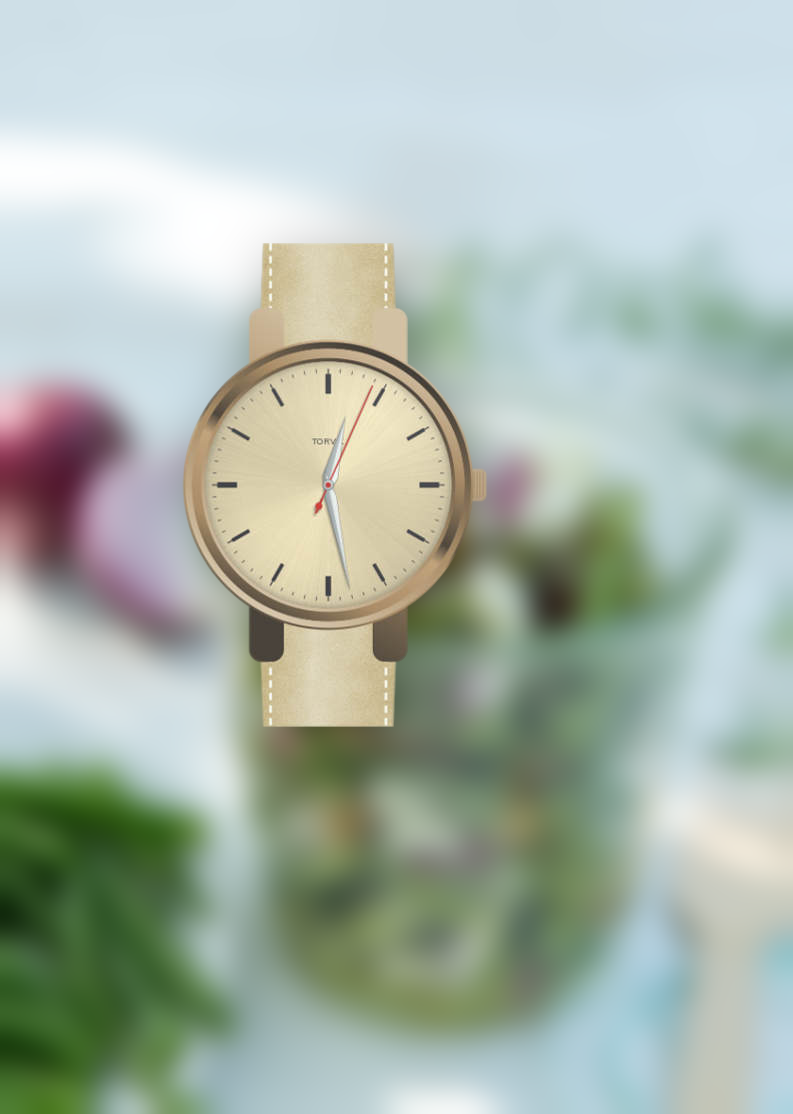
12:28:04
